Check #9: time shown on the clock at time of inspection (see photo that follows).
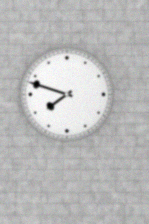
7:48
